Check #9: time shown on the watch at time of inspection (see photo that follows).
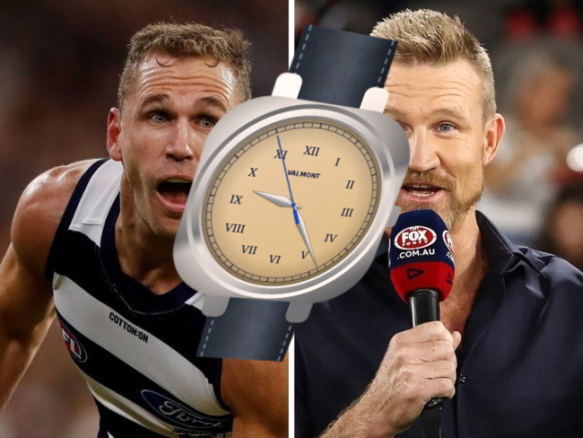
9:23:55
